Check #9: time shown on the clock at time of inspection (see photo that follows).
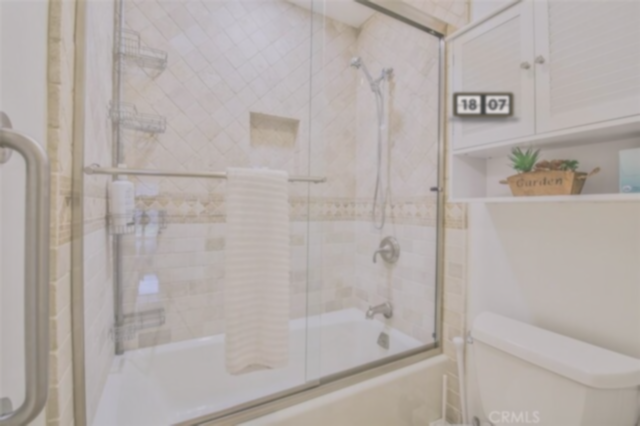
18:07
